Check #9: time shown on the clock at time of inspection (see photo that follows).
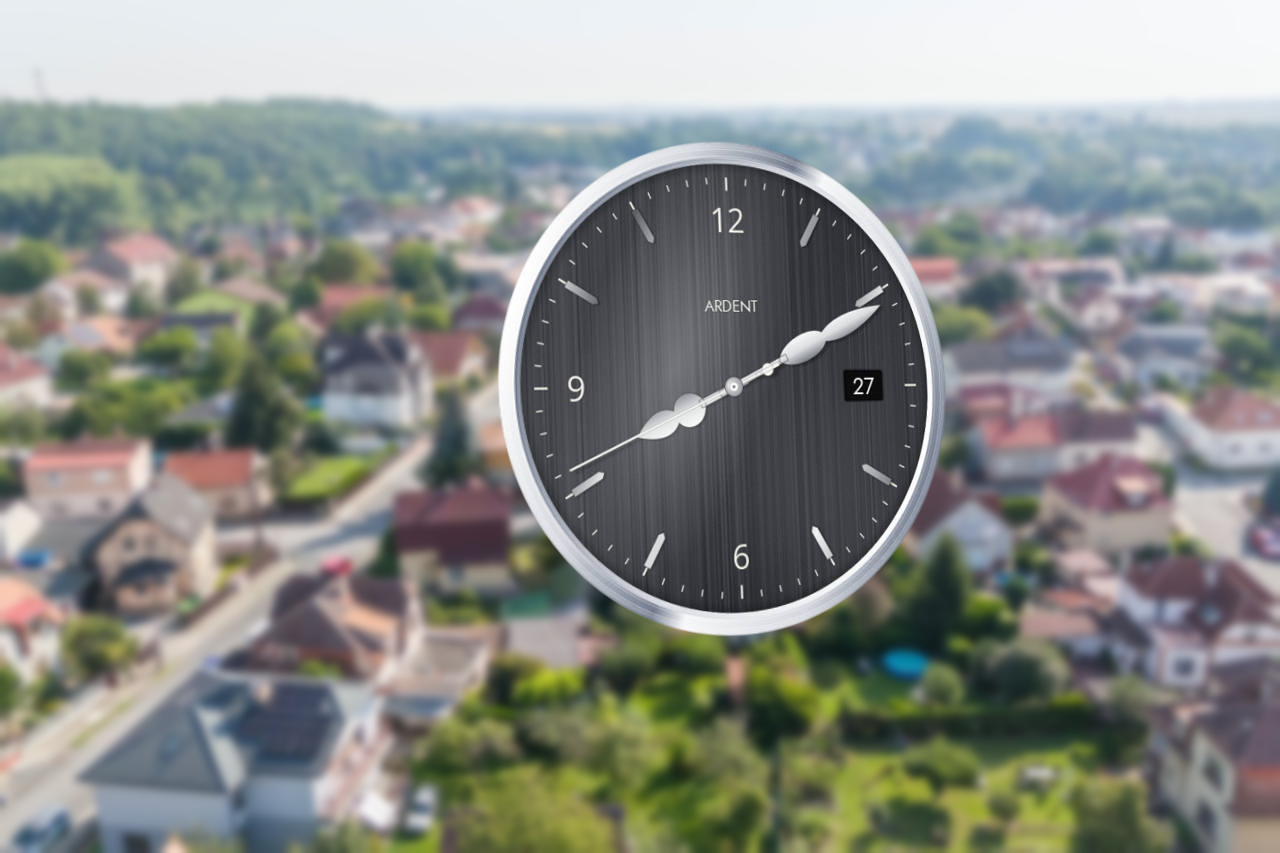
8:10:41
